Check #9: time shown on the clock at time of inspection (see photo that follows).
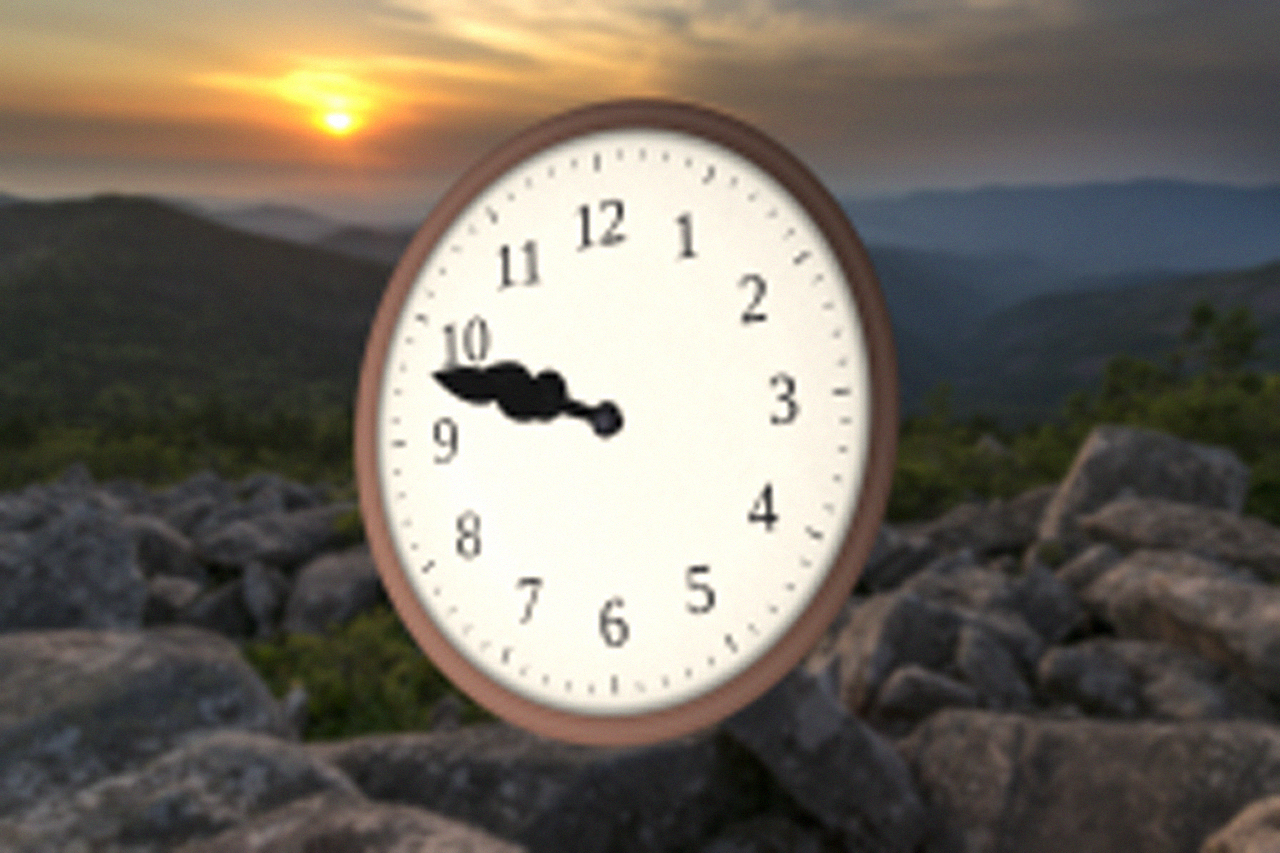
9:48
